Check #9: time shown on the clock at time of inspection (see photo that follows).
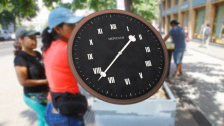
1:38
